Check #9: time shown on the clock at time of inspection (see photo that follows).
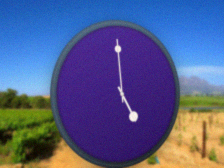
4:59
